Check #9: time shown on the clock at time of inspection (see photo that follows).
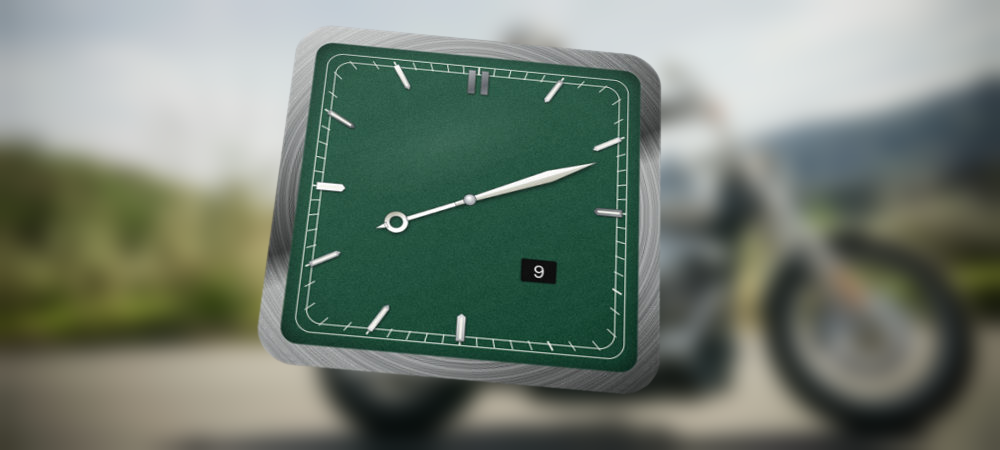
8:11
